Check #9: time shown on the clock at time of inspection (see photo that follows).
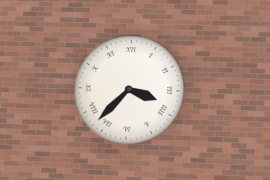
3:37
